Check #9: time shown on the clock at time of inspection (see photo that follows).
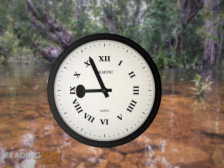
8:56
